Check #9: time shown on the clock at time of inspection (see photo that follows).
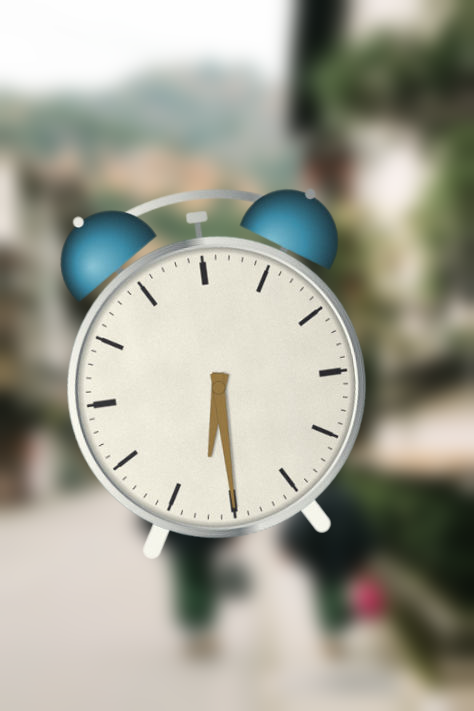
6:30
